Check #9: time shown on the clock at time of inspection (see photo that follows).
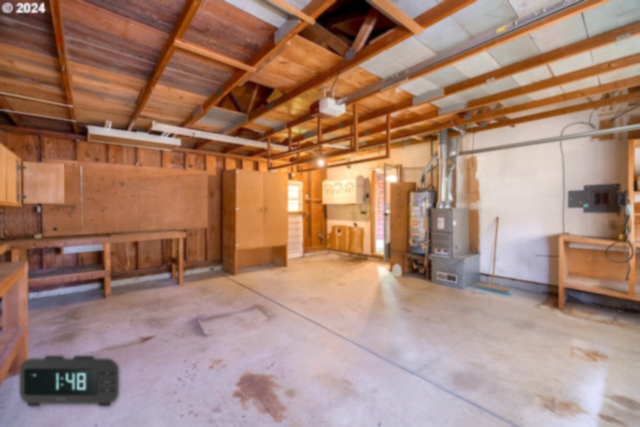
1:48
